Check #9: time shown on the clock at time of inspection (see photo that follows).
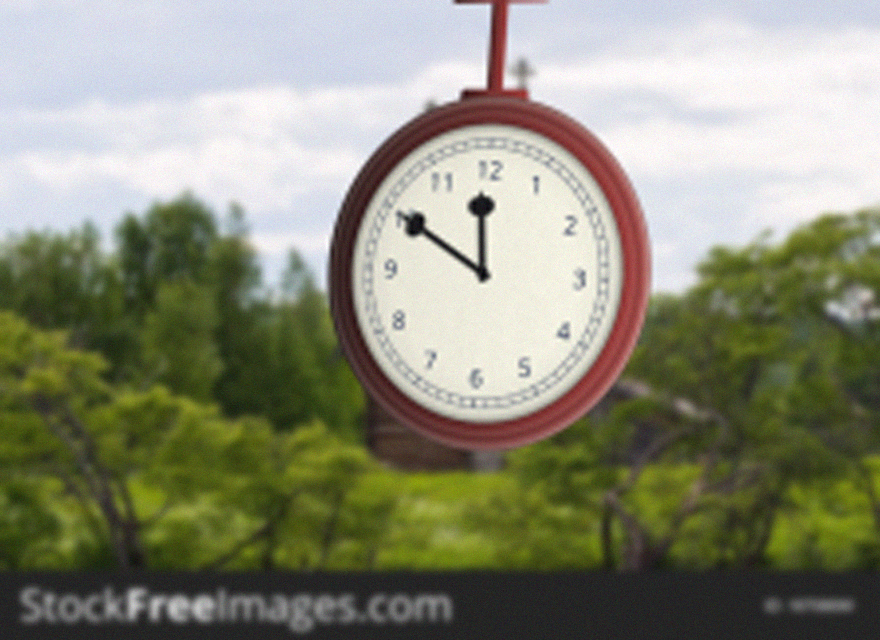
11:50
